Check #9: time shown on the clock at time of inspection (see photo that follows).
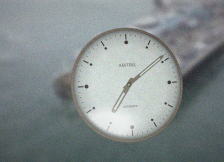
7:09
